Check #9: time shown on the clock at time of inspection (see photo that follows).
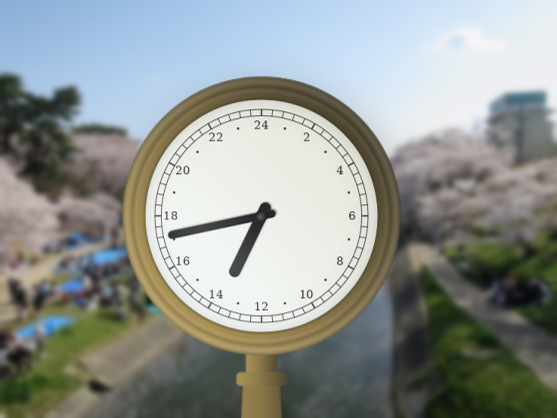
13:43
